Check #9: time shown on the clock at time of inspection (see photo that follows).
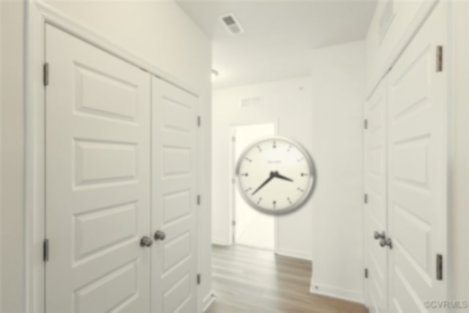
3:38
